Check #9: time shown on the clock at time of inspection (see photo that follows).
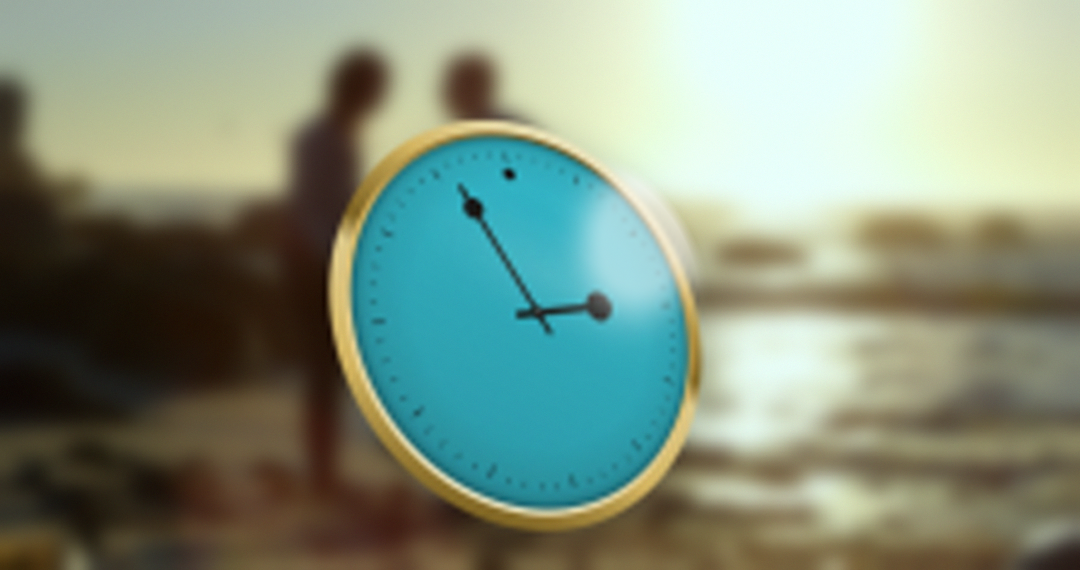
2:56
